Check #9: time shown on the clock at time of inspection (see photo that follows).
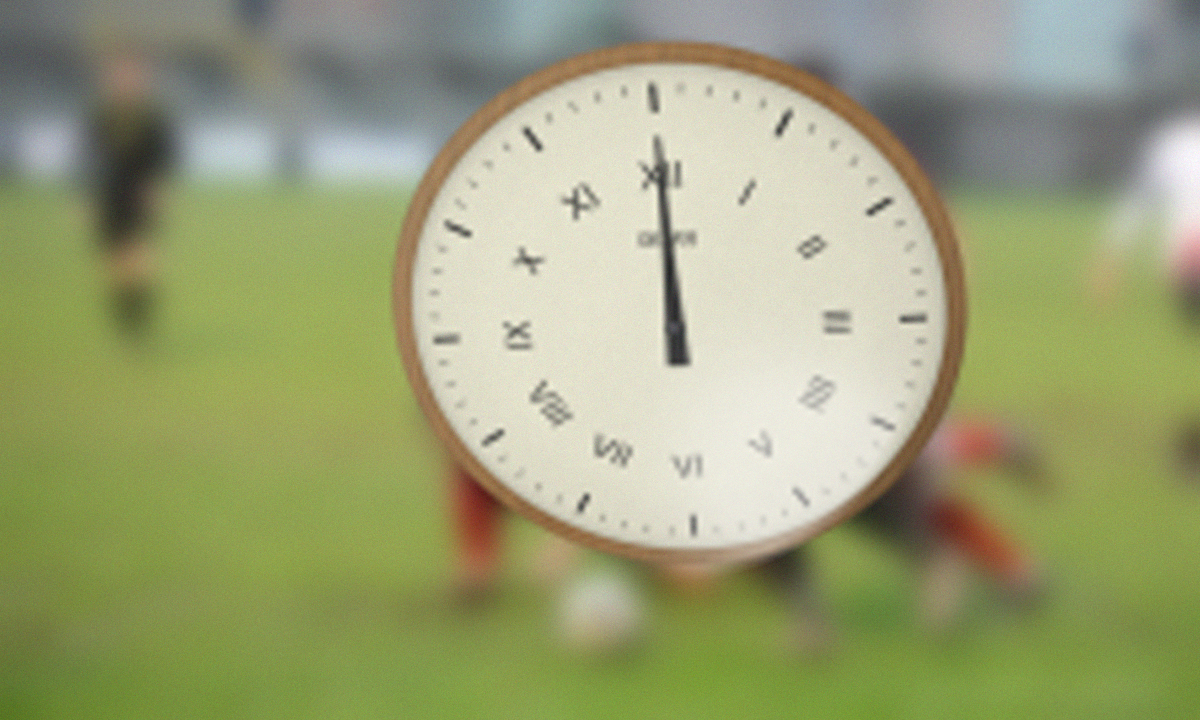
12:00
